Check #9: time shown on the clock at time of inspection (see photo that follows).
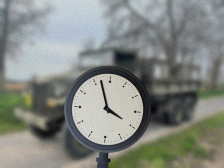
3:57
